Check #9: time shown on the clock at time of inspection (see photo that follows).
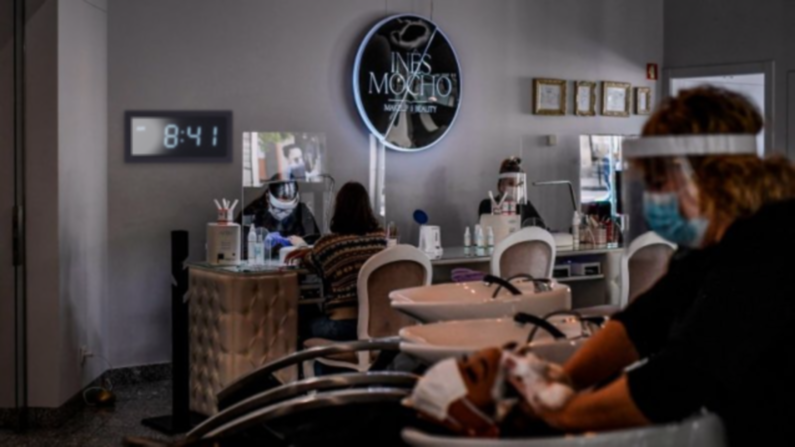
8:41
